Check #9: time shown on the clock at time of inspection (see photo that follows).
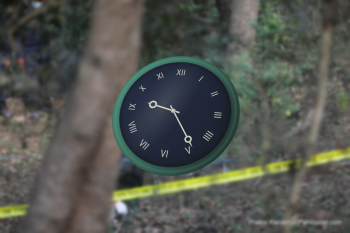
9:24
